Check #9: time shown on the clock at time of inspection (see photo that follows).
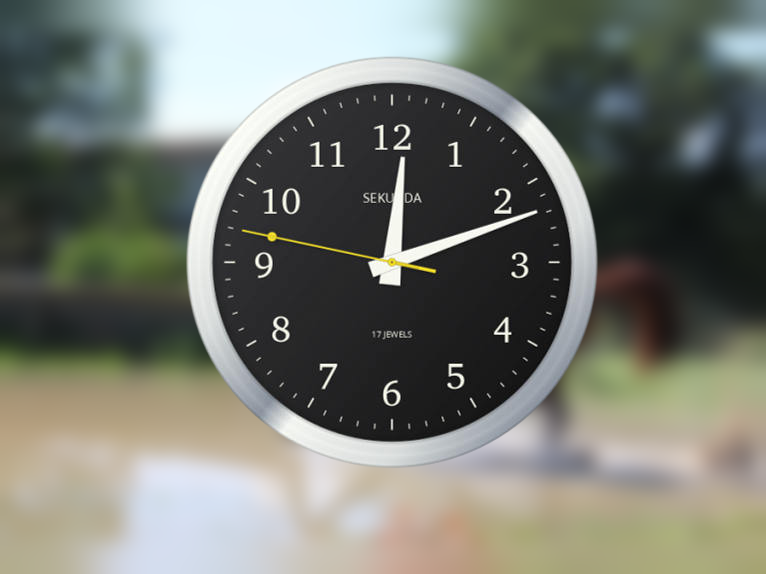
12:11:47
